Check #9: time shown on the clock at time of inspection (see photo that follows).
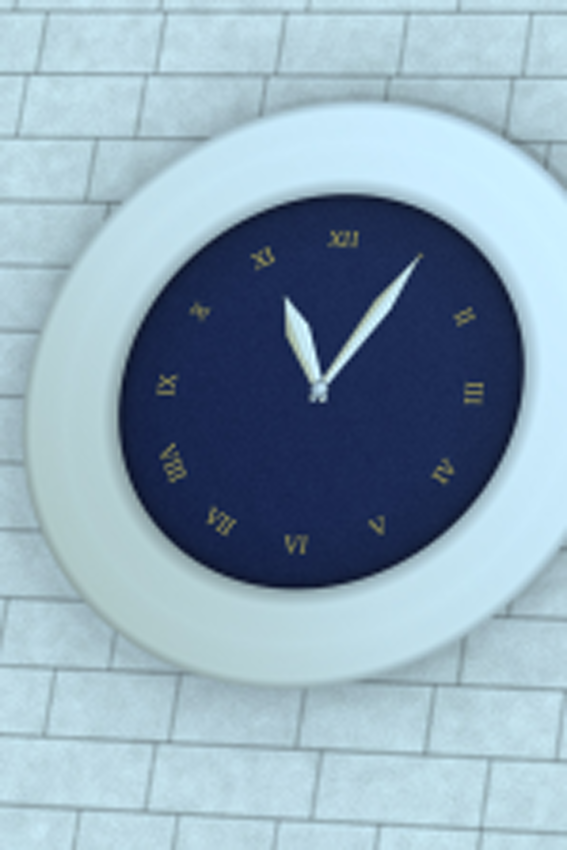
11:05
